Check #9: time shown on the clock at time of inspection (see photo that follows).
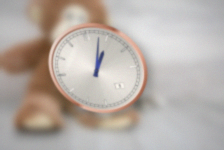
1:03
